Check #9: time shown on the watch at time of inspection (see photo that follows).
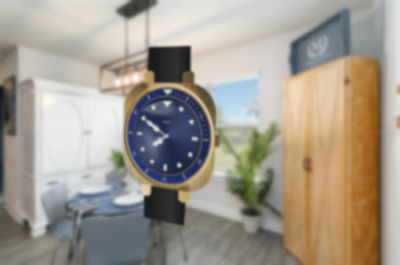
7:50
